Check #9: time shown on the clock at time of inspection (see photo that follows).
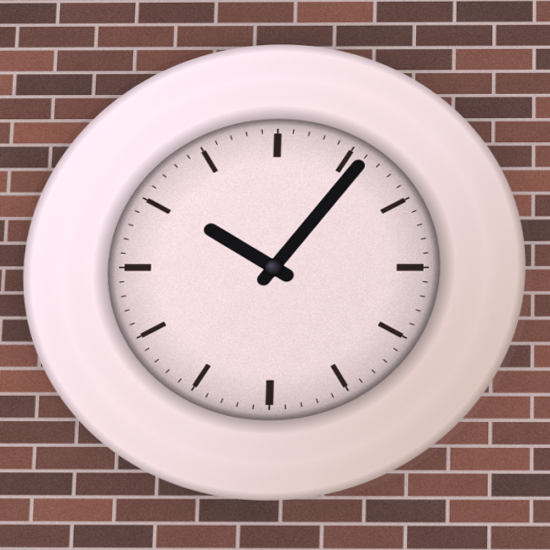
10:06
